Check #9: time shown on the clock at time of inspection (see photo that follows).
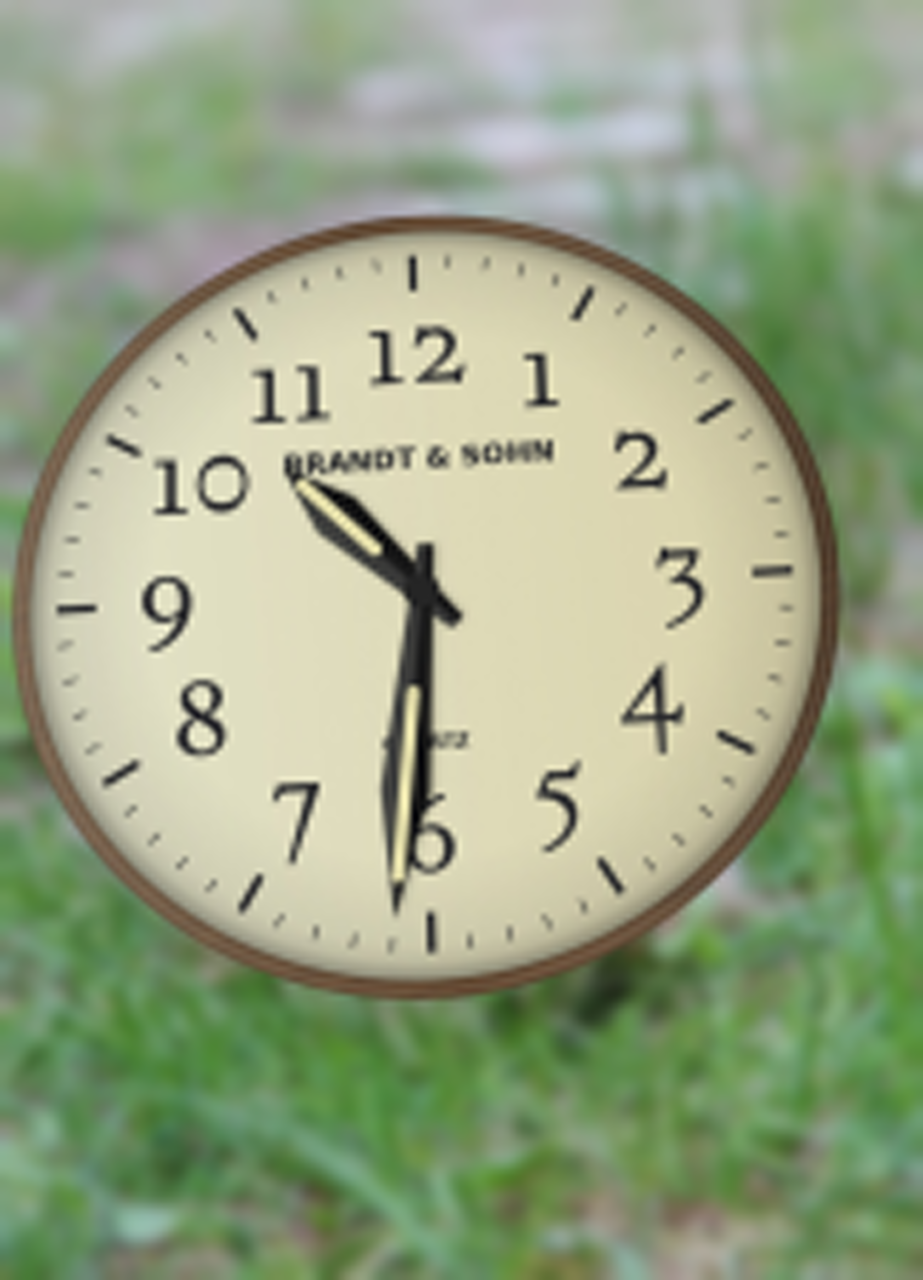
10:31
